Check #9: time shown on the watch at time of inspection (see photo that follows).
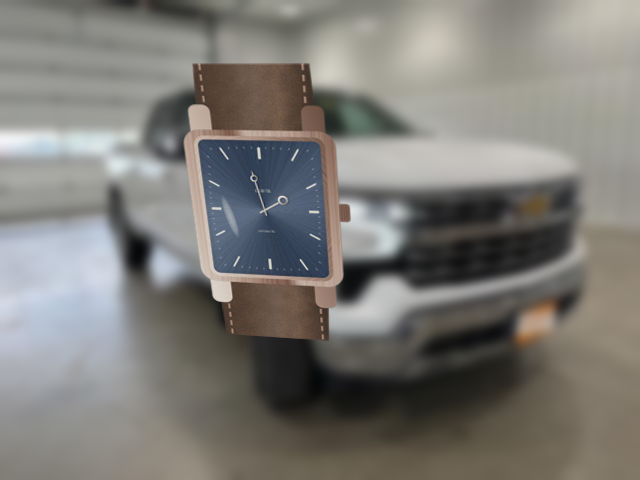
1:58
